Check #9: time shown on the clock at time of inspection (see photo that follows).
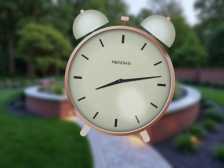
8:13
